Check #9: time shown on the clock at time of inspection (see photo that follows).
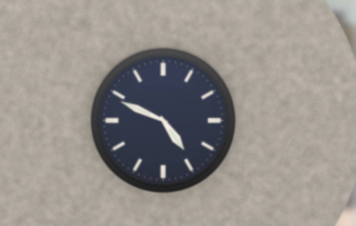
4:49
